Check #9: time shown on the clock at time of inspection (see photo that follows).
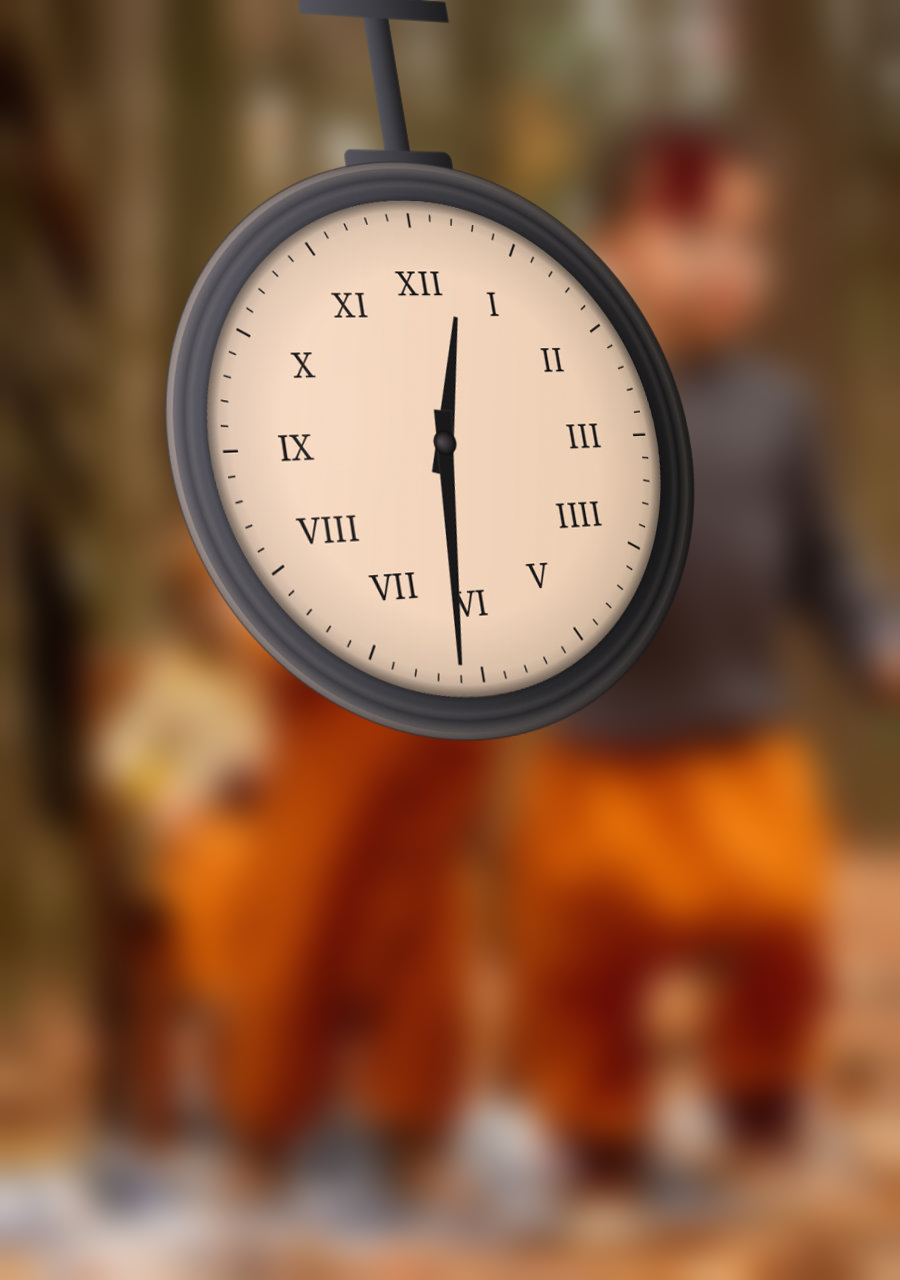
12:31
